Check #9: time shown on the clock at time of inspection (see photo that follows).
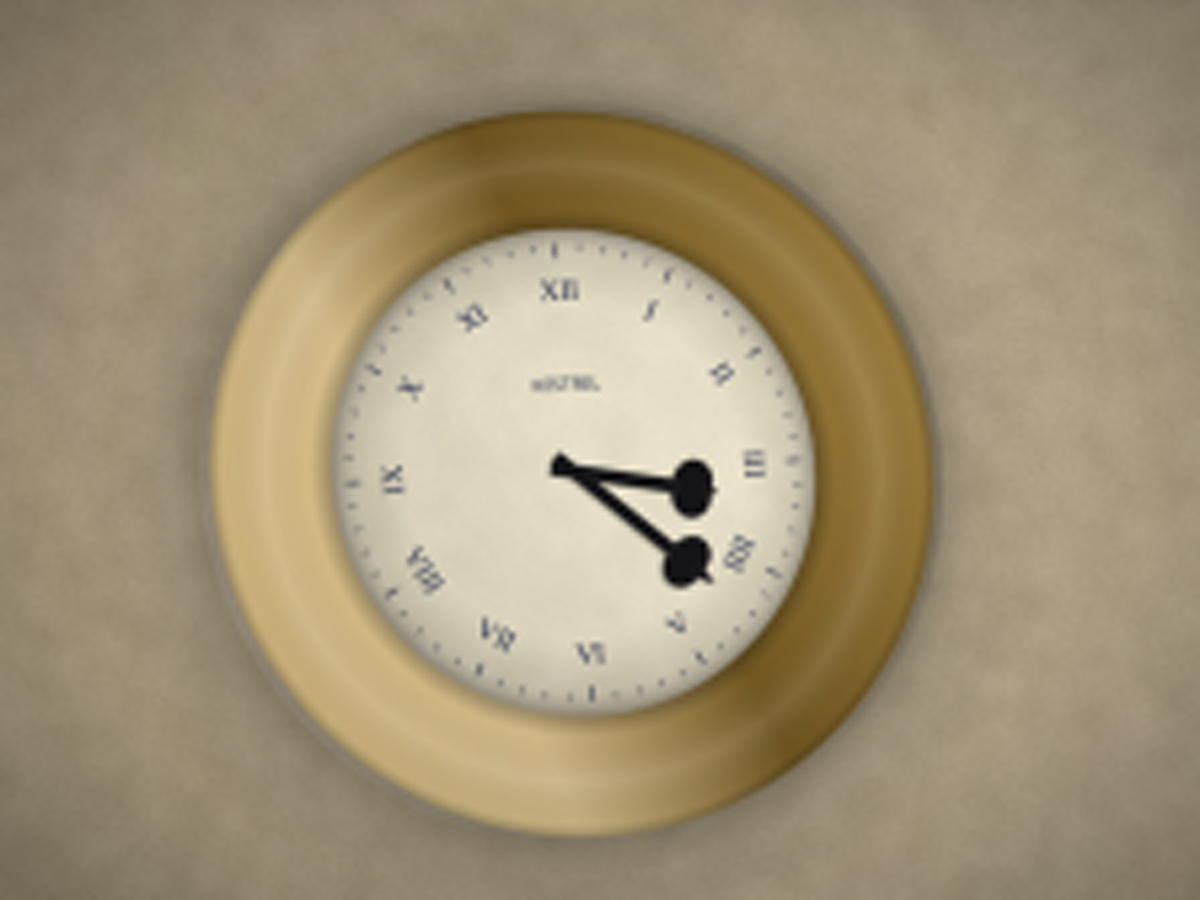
3:22
